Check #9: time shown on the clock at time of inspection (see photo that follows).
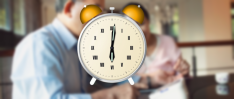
6:01
